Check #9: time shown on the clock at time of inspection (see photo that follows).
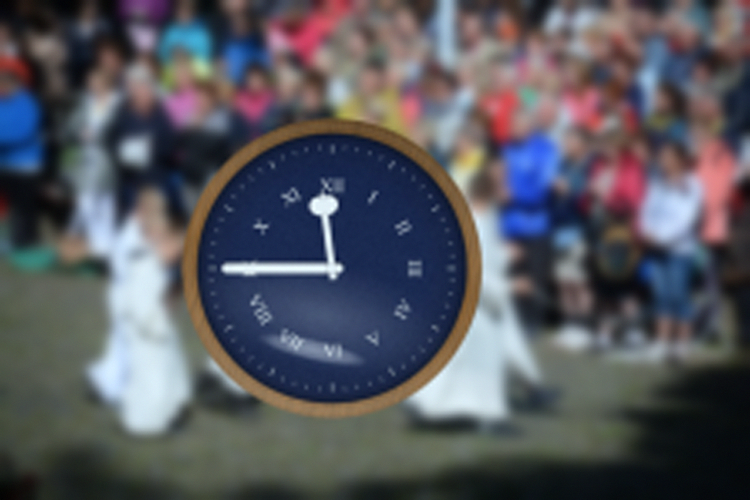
11:45
